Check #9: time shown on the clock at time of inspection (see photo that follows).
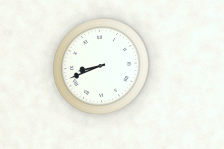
8:42
